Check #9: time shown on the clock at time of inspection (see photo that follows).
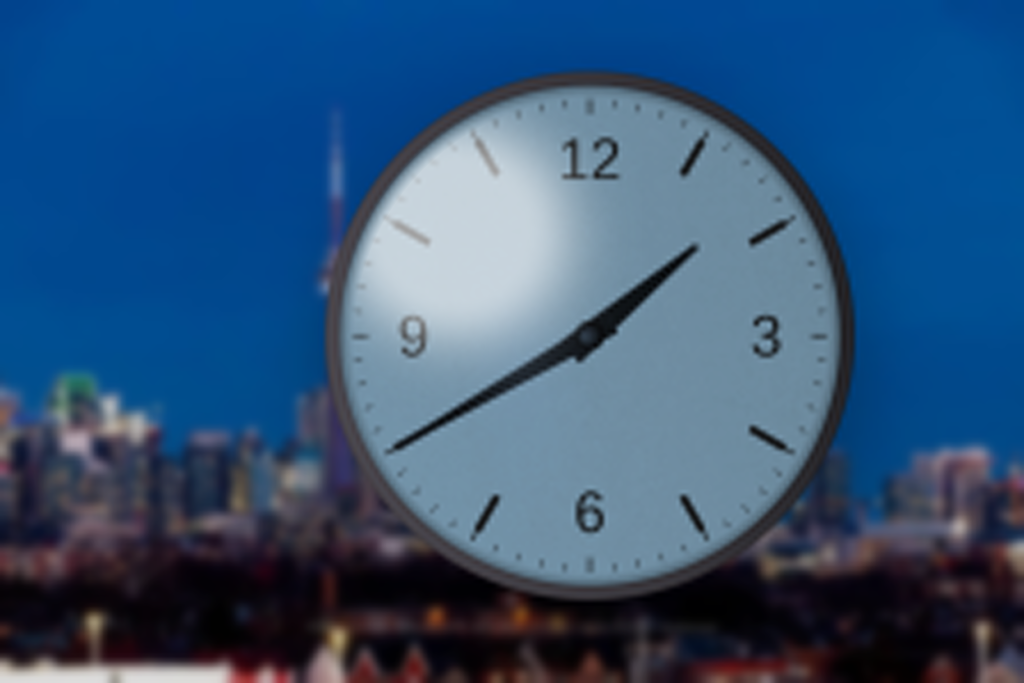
1:40
